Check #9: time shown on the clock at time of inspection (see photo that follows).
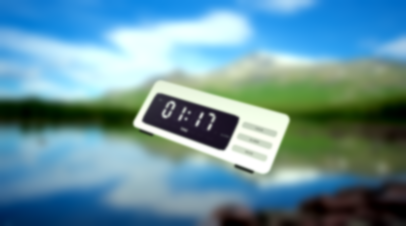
1:17
